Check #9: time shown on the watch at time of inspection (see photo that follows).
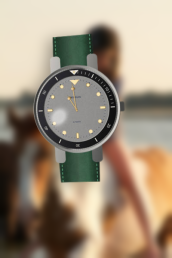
10:59
